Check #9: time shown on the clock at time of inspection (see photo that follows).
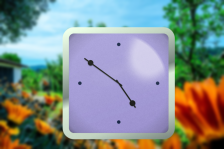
4:51
